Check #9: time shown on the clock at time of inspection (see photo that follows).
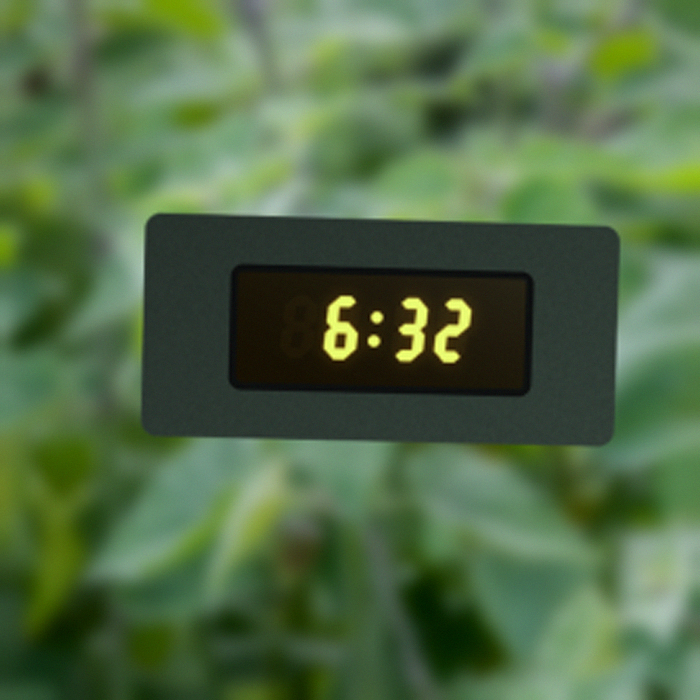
6:32
